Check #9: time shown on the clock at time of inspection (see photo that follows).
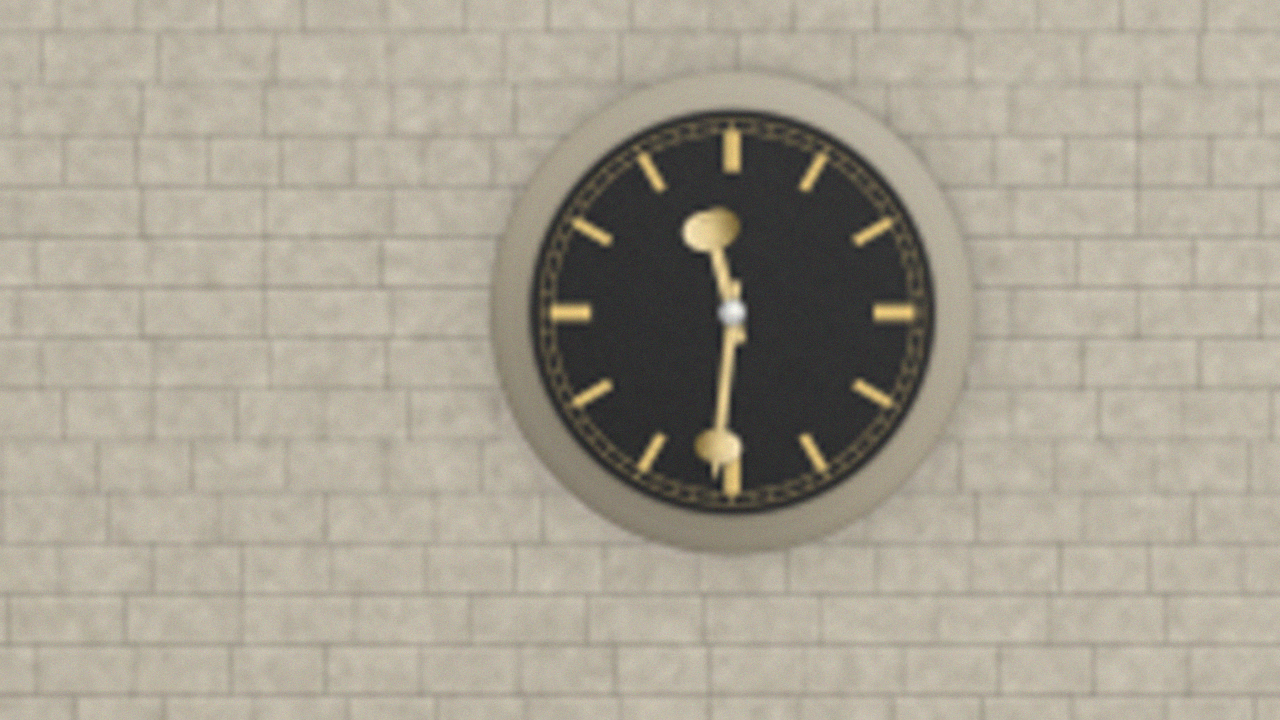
11:31
